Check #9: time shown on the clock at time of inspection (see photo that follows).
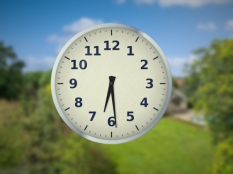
6:29
